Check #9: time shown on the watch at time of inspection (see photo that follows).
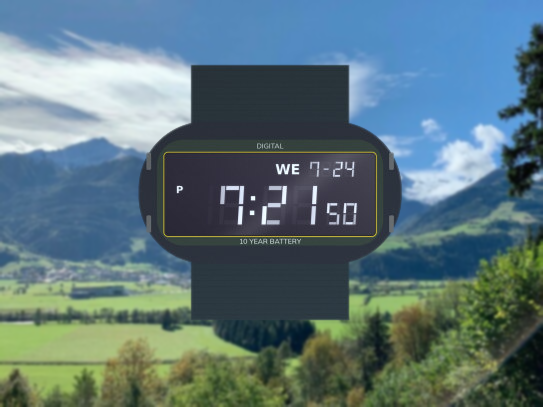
7:21:50
